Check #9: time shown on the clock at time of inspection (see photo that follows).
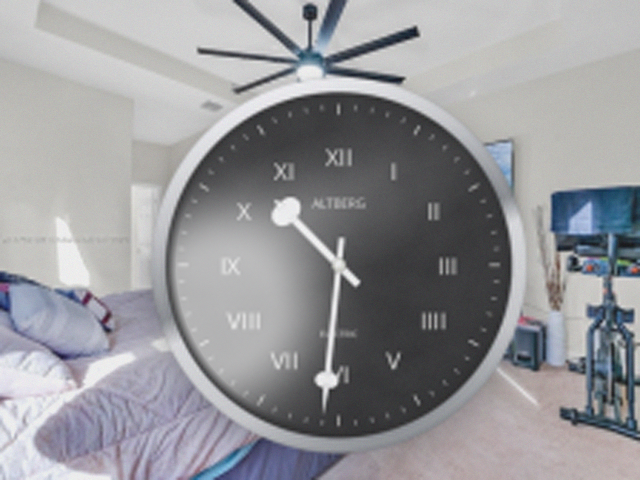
10:31
